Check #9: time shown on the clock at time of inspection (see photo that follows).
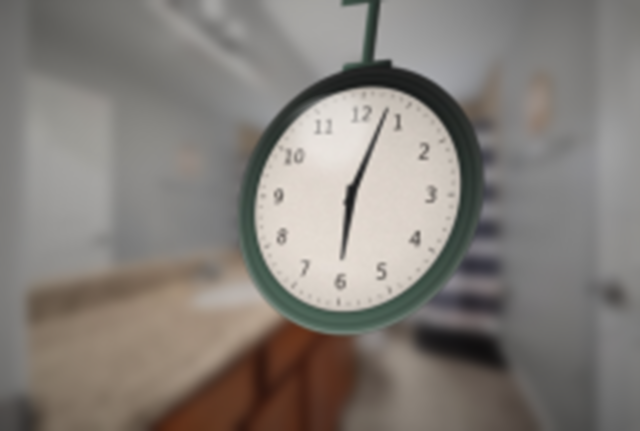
6:03
